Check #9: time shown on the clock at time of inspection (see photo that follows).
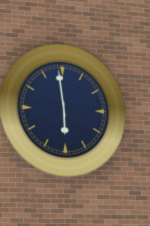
5:59
